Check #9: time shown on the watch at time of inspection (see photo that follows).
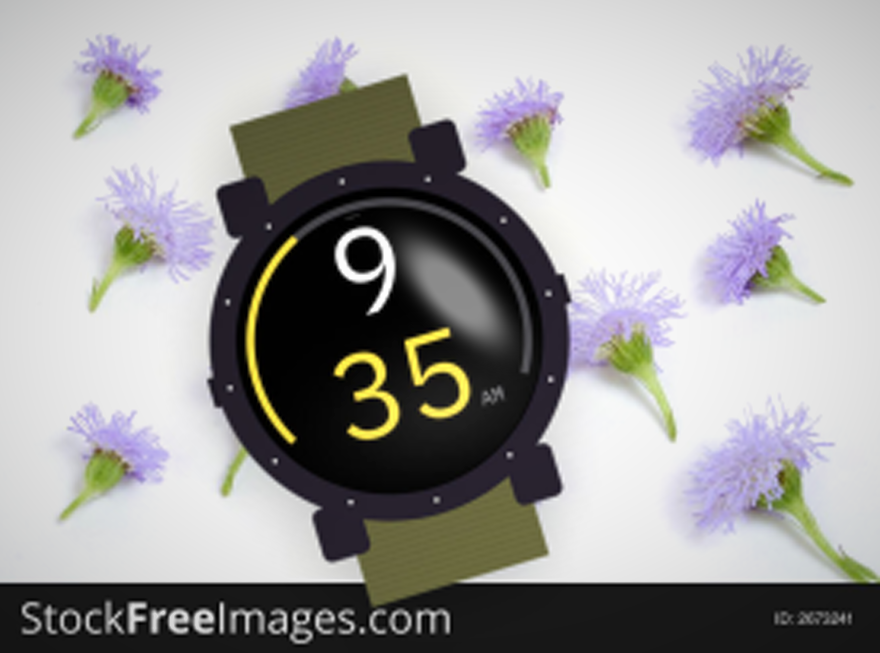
9:35
